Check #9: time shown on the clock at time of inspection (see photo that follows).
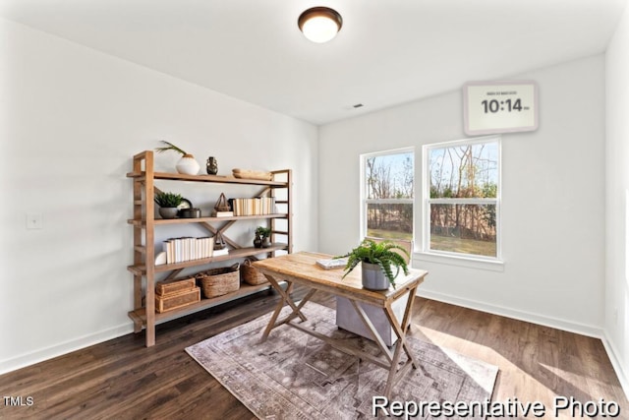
10:14
